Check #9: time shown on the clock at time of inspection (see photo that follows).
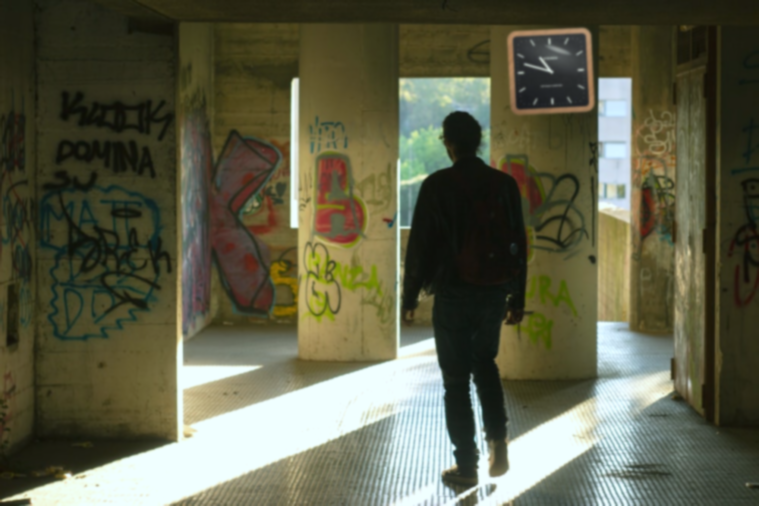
10:48
